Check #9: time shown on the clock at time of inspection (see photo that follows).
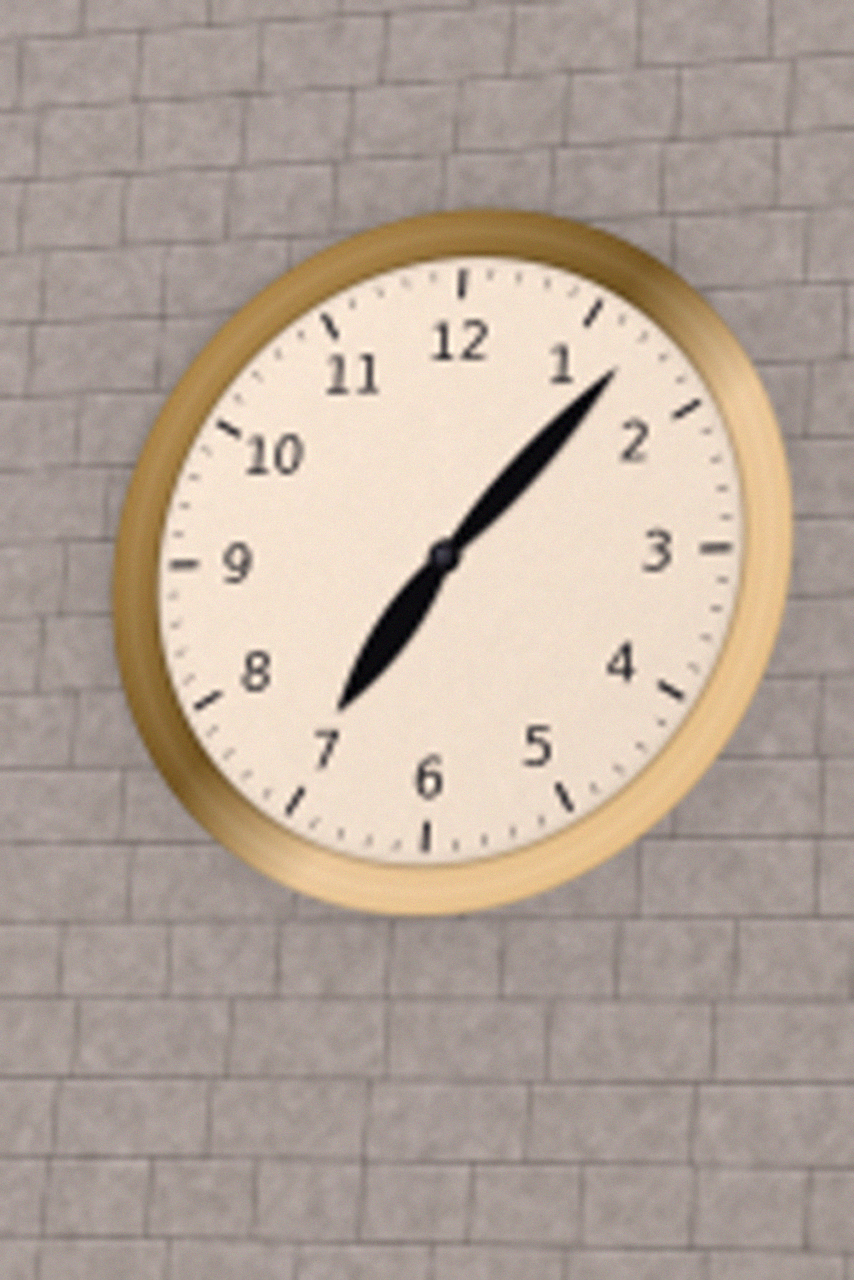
7:07
